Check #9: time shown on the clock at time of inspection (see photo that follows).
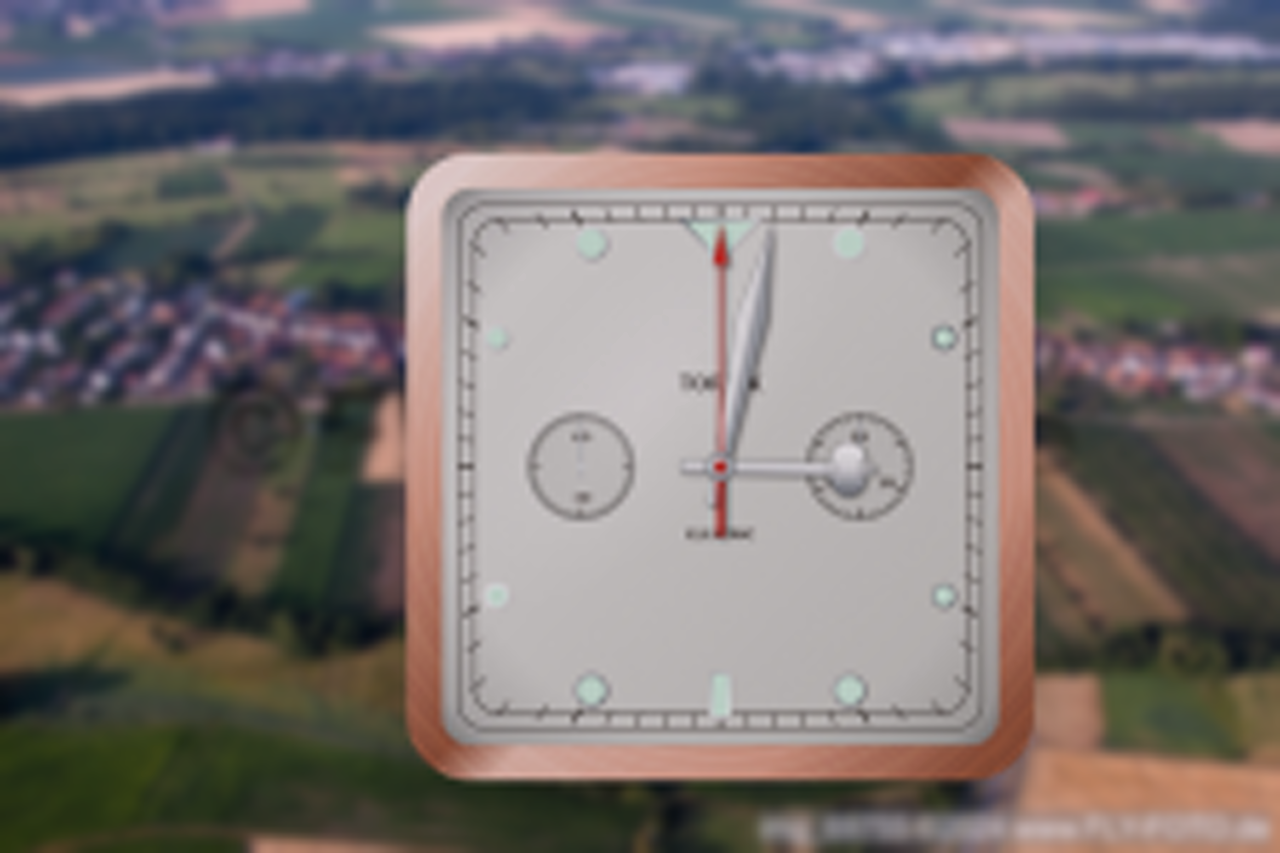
3:02
